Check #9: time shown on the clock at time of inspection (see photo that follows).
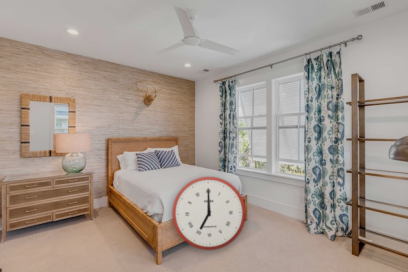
7:00
